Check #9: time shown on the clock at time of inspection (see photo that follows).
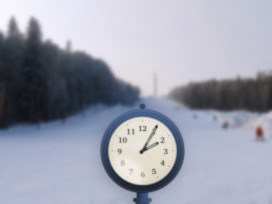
2:05
